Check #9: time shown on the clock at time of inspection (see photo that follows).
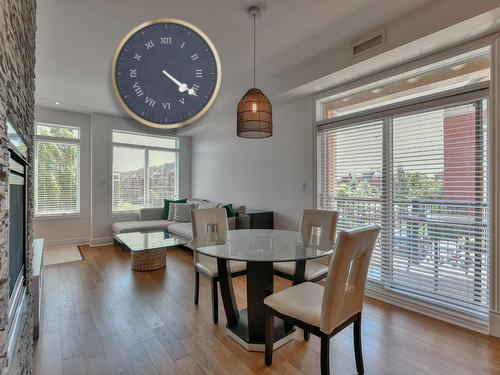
4:21
